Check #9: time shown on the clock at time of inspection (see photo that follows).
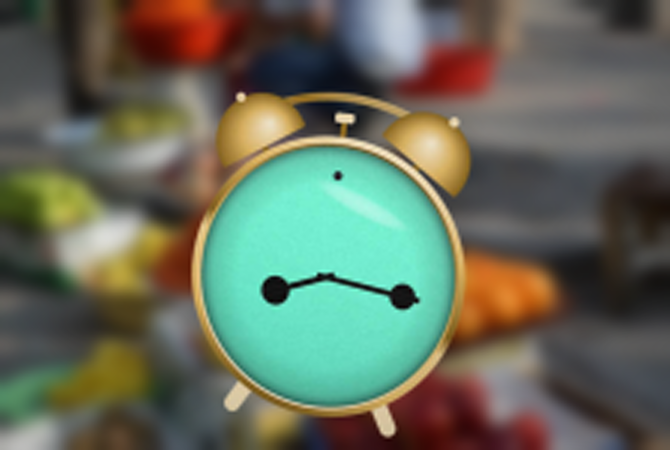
8:16
